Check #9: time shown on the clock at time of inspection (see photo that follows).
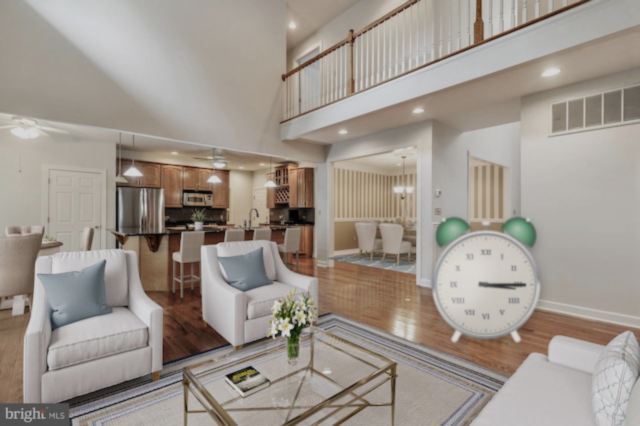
3:15
